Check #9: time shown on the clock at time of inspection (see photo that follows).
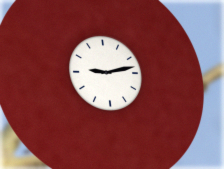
9:13
